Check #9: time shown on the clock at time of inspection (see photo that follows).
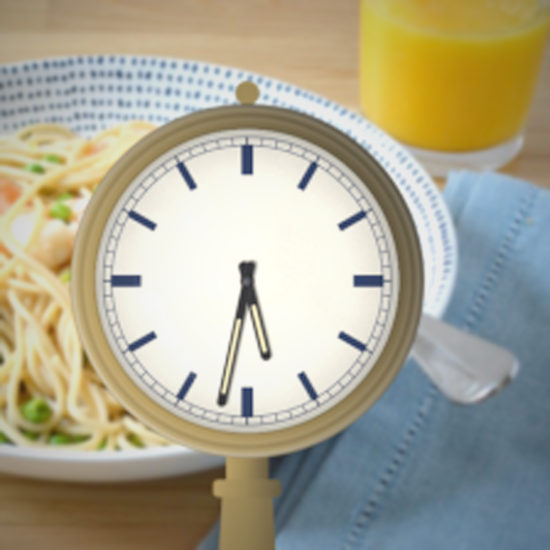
5:32
